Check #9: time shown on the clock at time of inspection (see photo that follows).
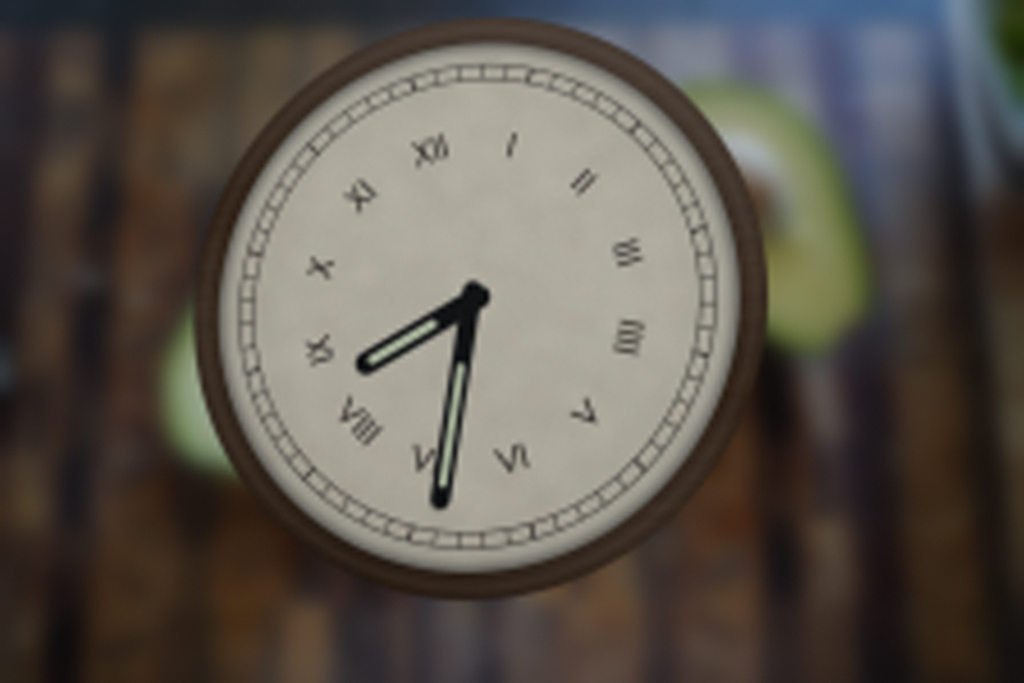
8:34
